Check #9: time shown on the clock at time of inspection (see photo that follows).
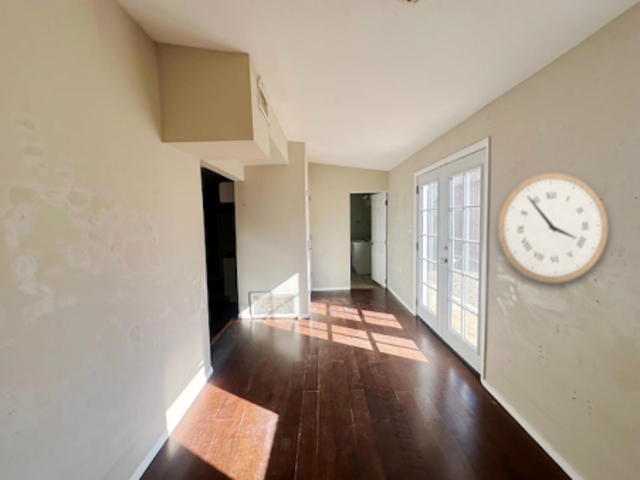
3:54
